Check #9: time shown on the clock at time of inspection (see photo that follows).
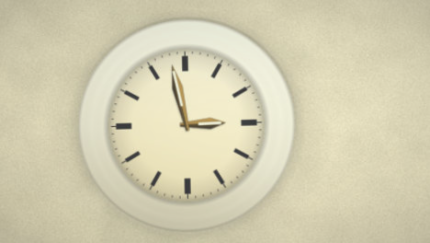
2:58
